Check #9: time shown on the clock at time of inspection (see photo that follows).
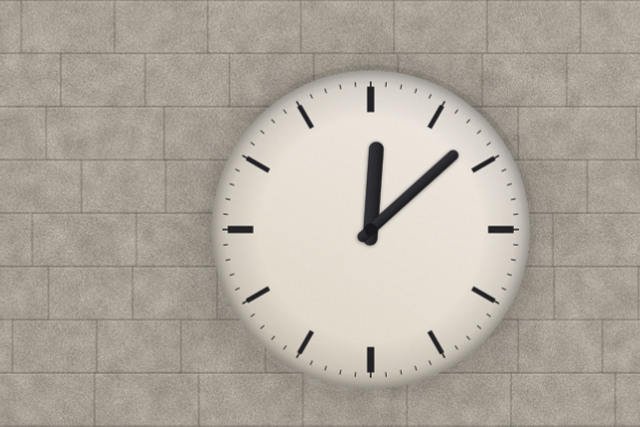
12:08
